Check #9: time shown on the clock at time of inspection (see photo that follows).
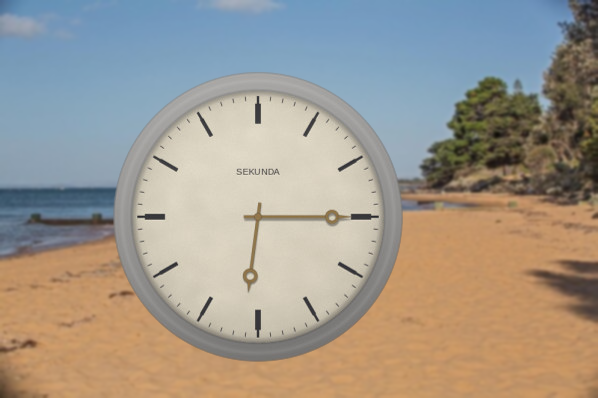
6:15
